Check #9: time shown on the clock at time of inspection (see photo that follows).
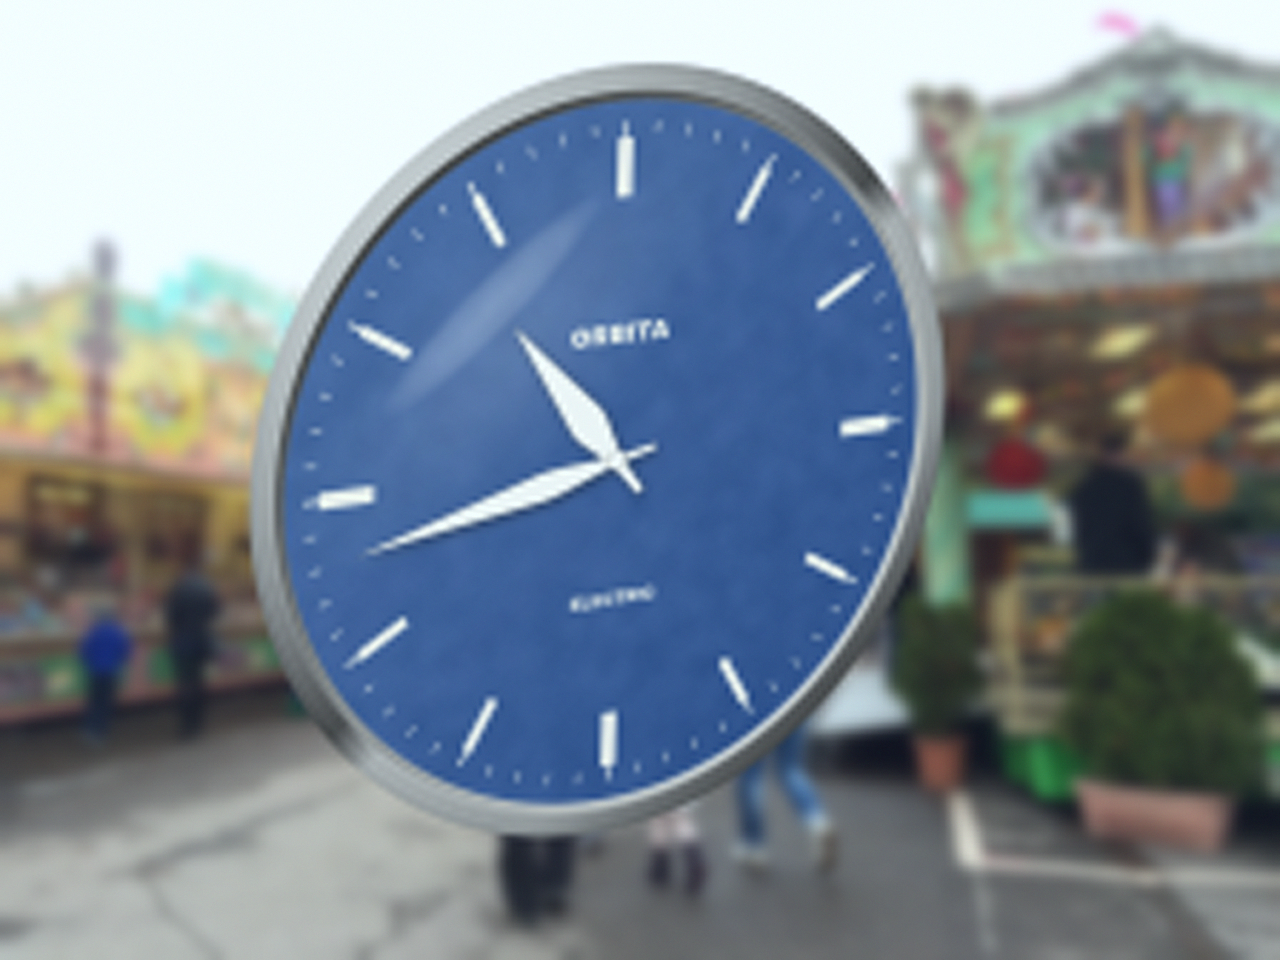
10:43
